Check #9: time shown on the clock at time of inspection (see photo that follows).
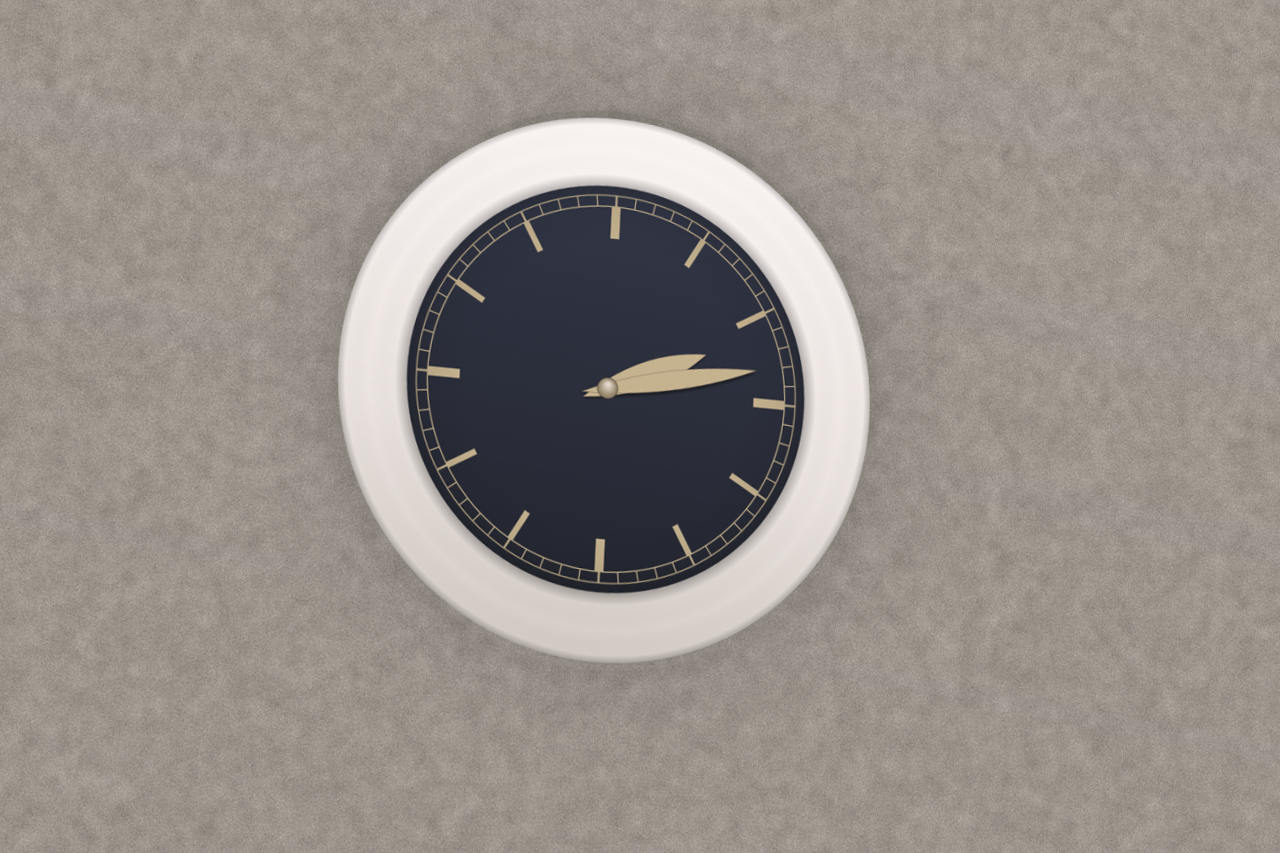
2:13
